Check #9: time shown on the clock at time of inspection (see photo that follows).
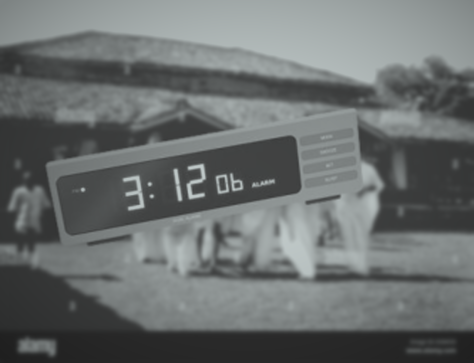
3:12:06
